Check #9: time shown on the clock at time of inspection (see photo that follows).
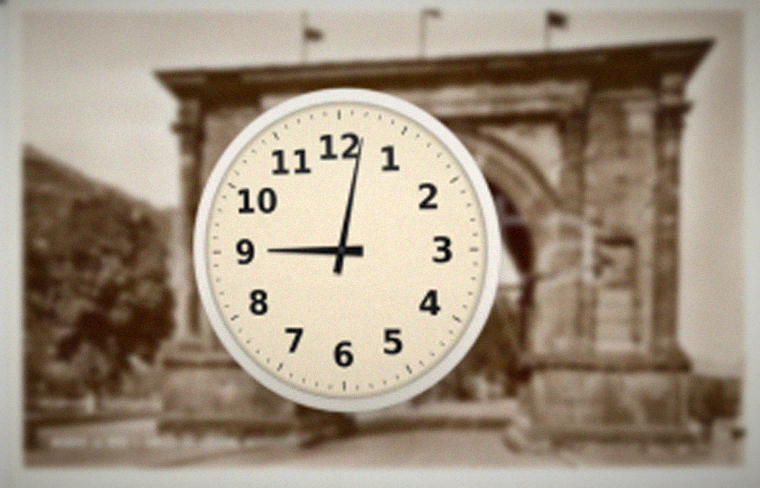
9:02
